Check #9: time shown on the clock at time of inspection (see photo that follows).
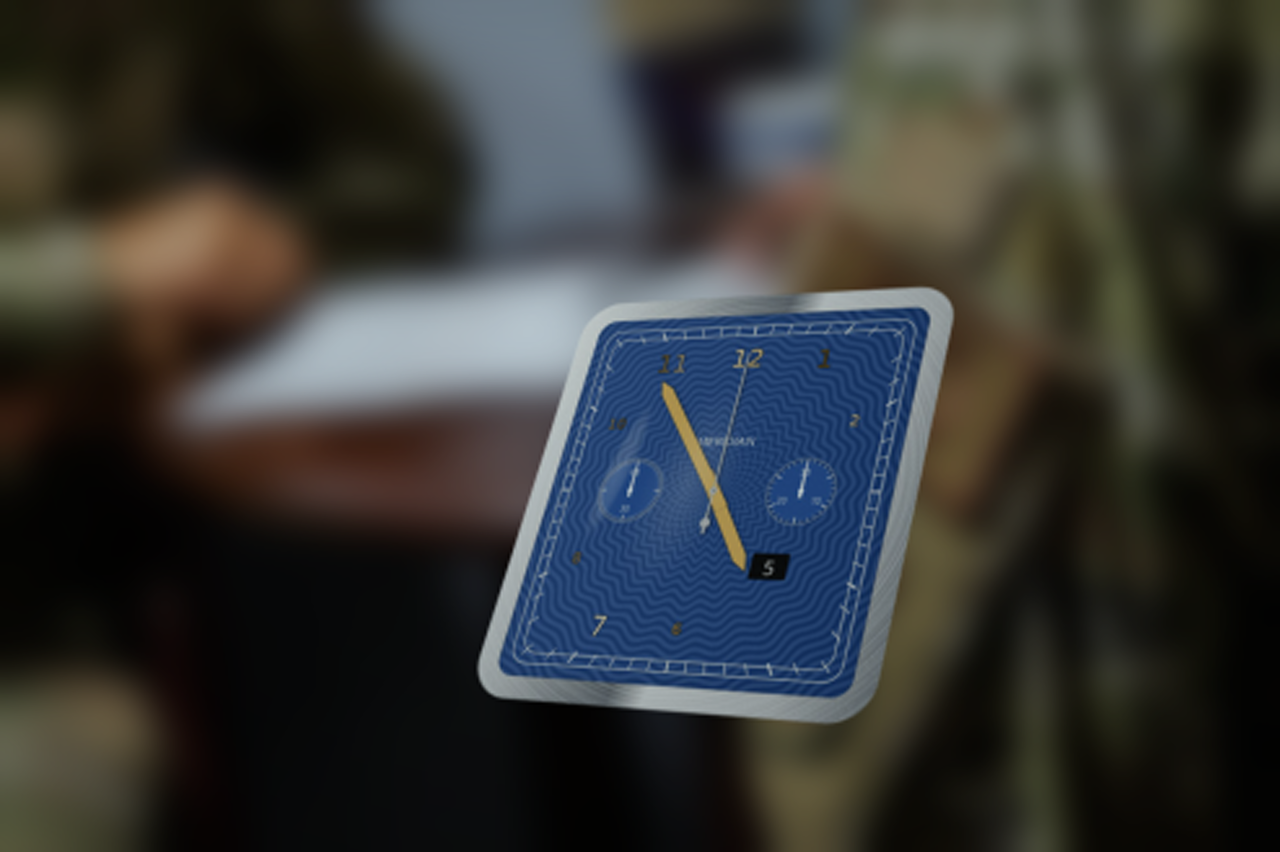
4:54
